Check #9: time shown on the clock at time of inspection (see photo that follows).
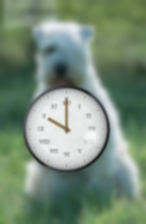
10:00
